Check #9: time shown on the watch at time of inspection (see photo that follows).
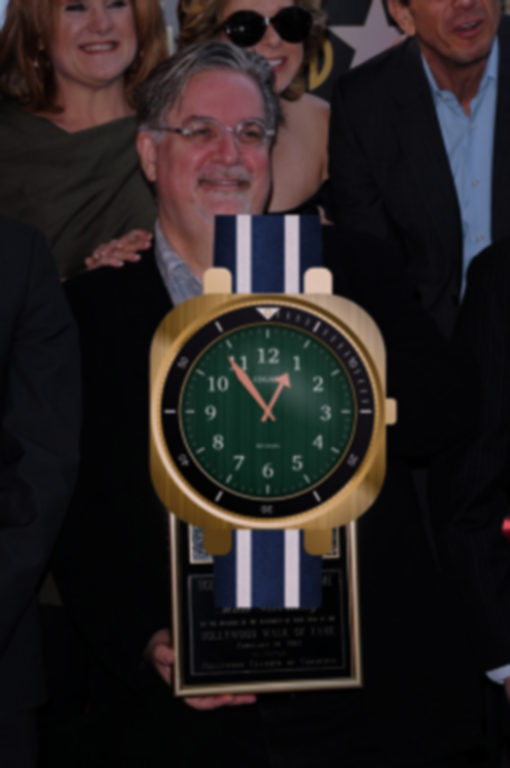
12:54
